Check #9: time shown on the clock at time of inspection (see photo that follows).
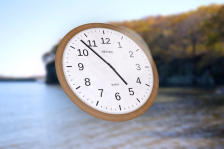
4:53
